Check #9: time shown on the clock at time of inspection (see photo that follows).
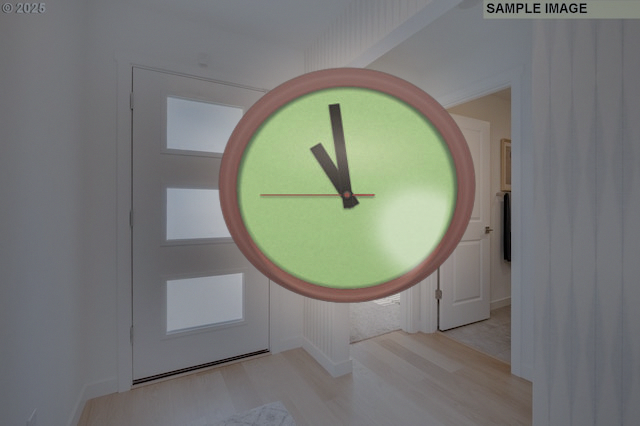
10:58:45
